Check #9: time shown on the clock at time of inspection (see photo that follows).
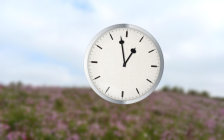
12:58
